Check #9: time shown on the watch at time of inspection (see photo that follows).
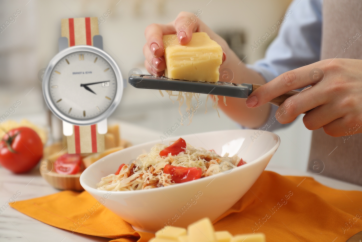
4:14
